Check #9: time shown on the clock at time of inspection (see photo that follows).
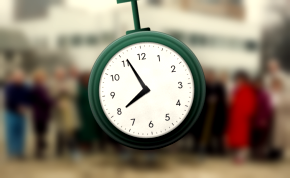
7:56
